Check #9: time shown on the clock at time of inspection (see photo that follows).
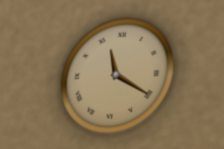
11:20
